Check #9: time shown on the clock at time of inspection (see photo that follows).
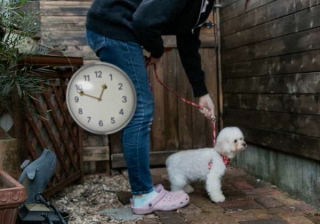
12:48
